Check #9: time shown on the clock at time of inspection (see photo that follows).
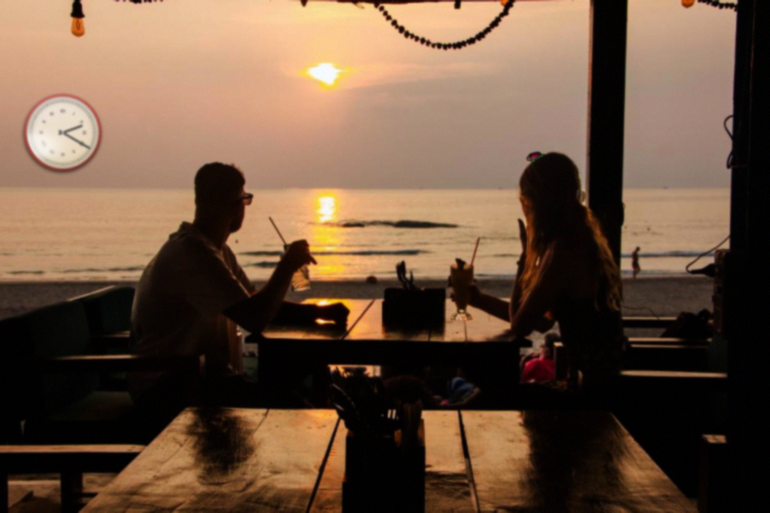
2:20
